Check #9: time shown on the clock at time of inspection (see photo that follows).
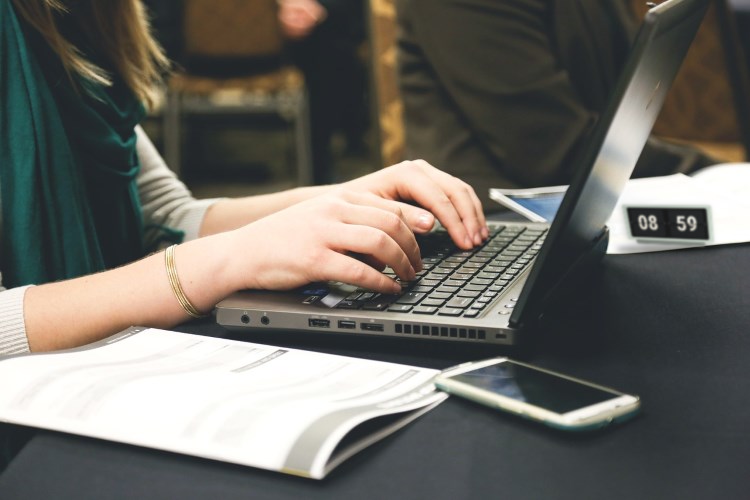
8:59
